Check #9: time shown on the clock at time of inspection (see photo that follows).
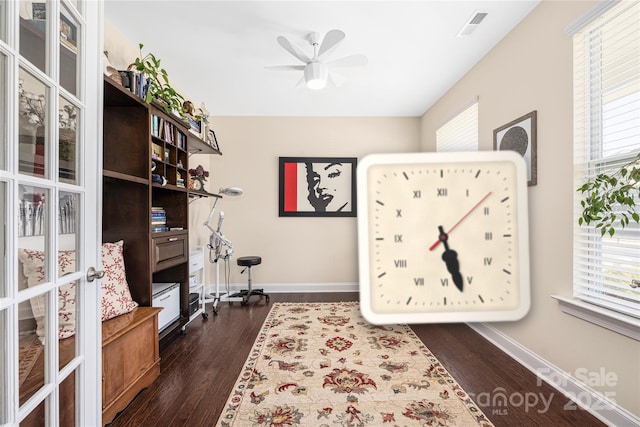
5:27:08
